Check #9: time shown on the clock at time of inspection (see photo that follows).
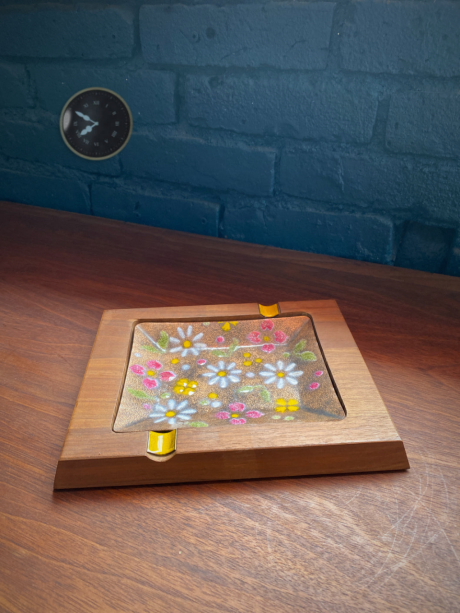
7:50
